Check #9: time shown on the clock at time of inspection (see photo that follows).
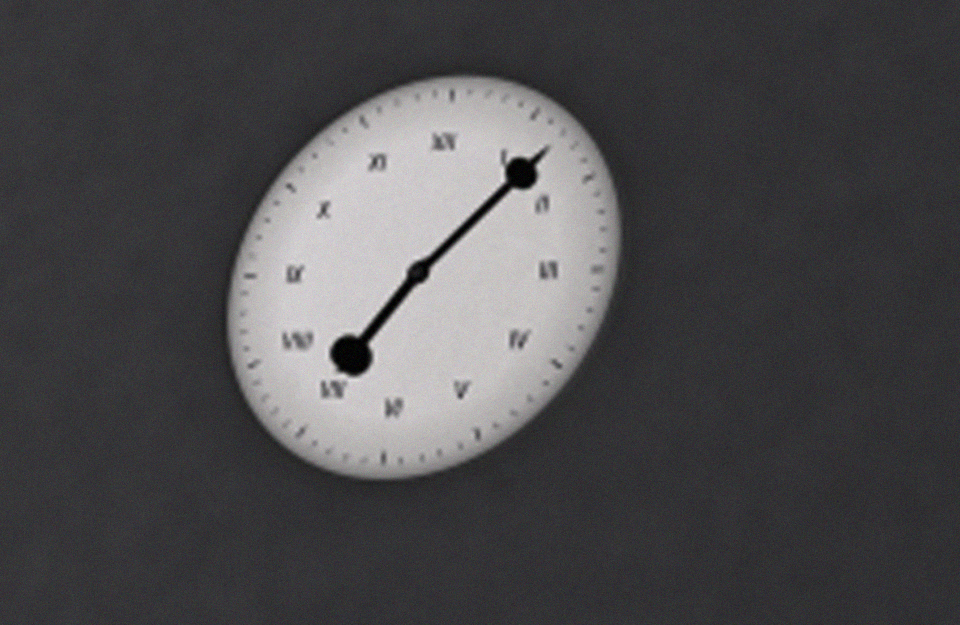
7:07
